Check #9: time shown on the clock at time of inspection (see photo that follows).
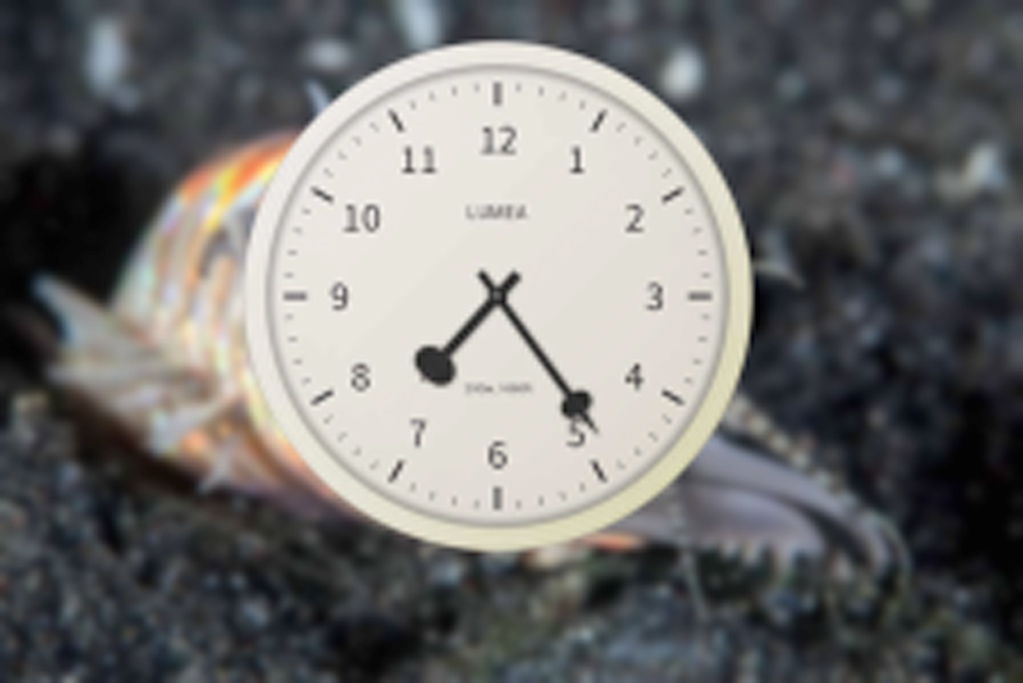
7:24
